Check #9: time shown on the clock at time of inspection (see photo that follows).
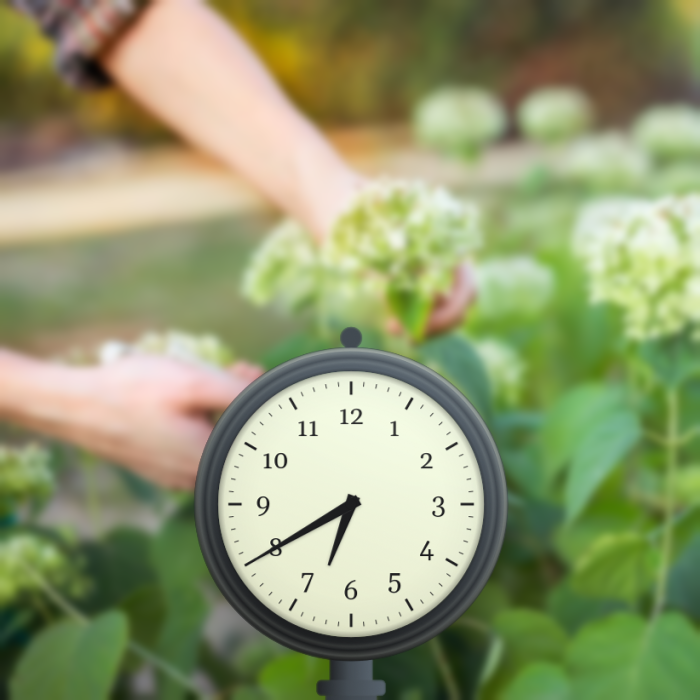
6:40
